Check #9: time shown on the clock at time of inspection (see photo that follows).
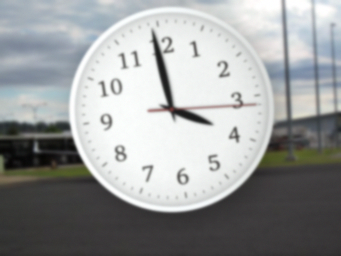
3:59:16
